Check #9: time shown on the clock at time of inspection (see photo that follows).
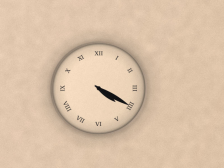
4:20
